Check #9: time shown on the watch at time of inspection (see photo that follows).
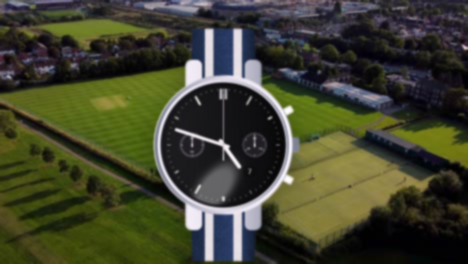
4:48
